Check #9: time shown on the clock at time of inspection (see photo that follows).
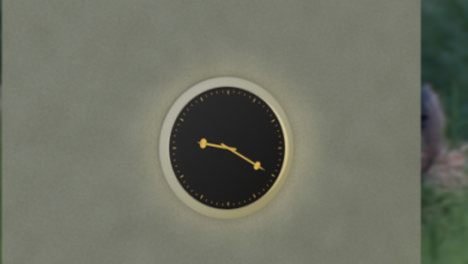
9:20
